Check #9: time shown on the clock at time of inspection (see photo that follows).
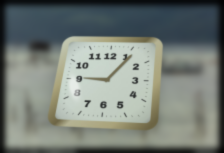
9:06
